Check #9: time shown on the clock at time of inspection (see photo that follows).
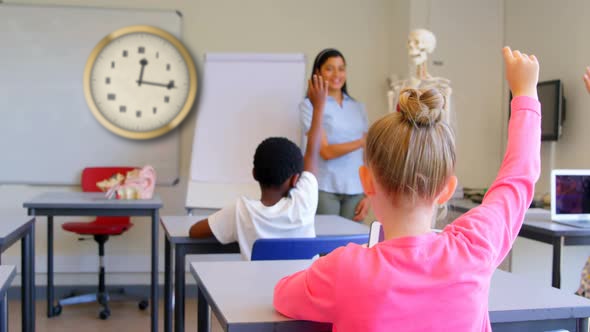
12:16
